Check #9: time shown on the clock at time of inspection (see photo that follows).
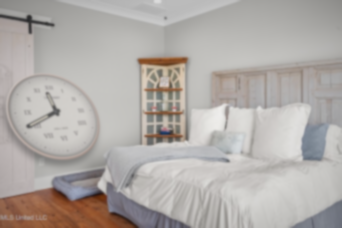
11:41
